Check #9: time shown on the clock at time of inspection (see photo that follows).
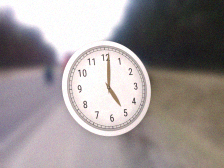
5:01
